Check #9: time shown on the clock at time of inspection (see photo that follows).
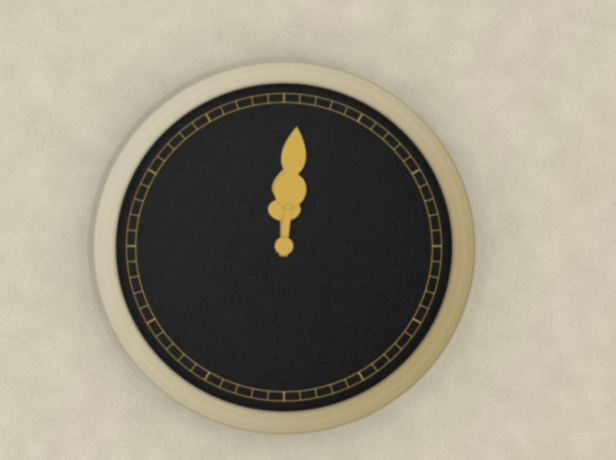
12:01
